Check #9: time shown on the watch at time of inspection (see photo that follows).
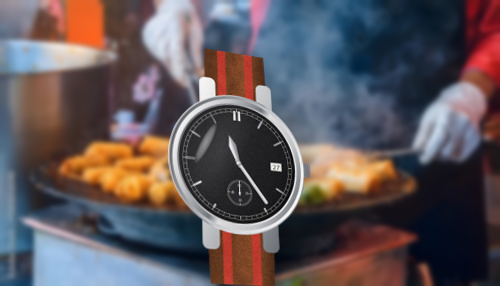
11:24
